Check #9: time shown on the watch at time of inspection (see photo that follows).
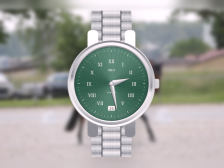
2:28
